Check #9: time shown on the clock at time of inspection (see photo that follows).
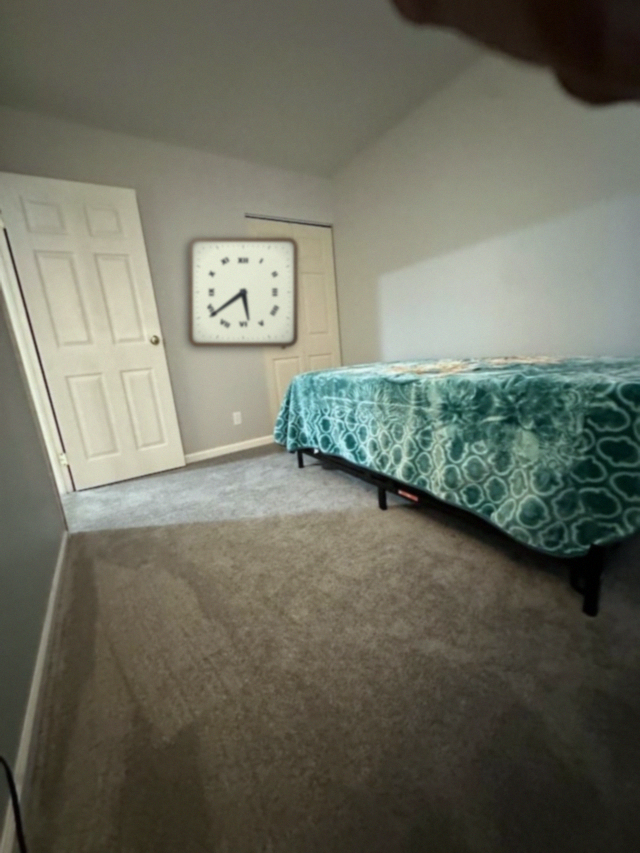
5:39
